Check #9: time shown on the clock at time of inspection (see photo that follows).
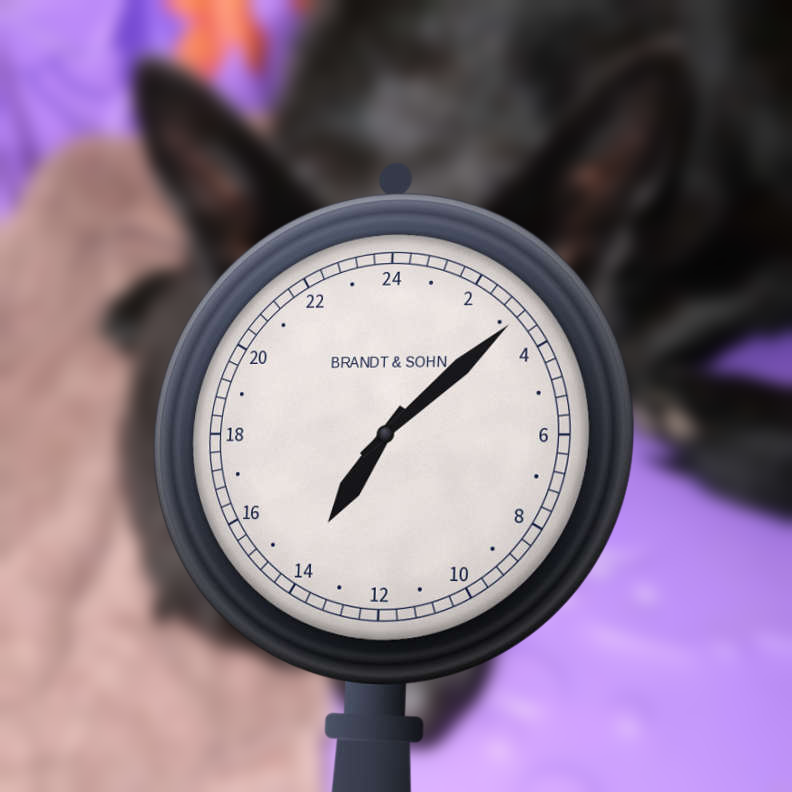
14:08
